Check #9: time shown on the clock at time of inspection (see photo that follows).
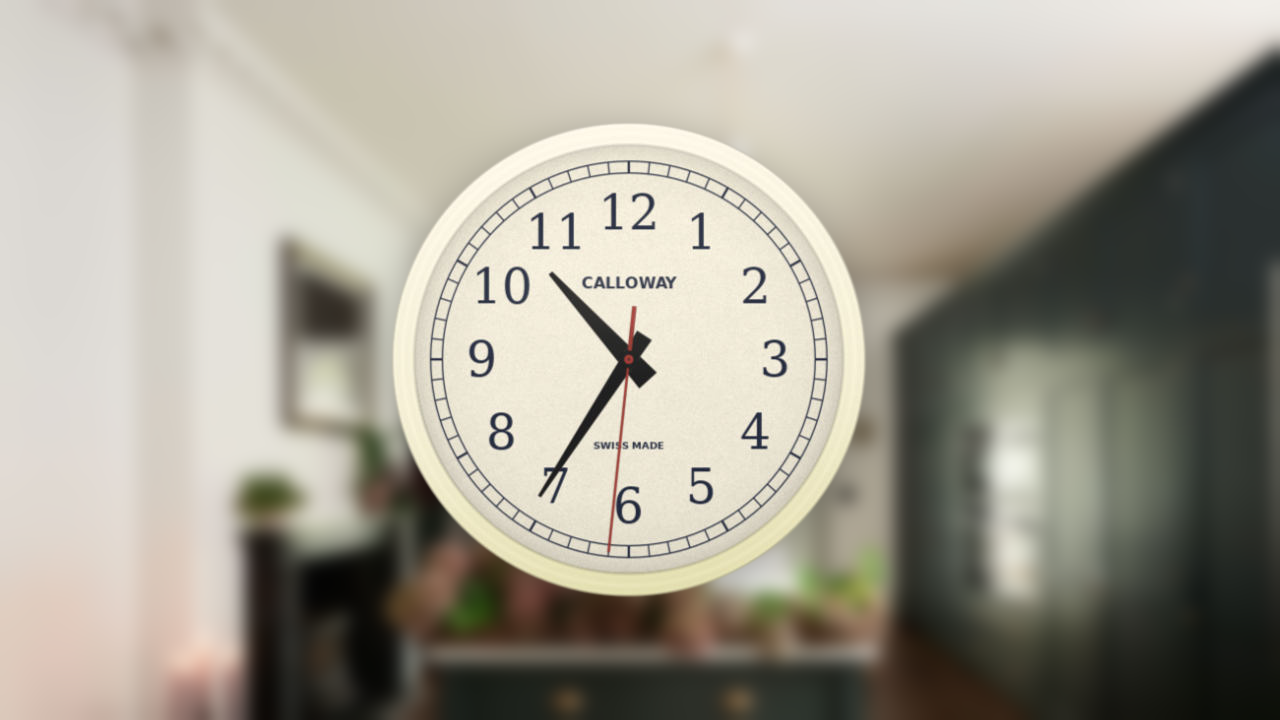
10:35:31
